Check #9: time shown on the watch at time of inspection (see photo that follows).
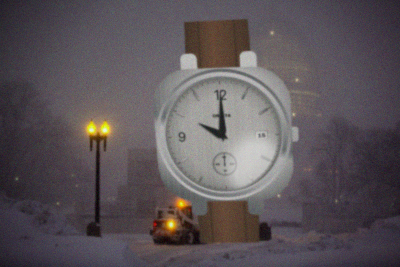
10:00
